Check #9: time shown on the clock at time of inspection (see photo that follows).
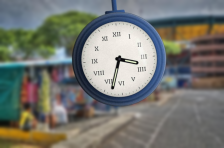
3:33
